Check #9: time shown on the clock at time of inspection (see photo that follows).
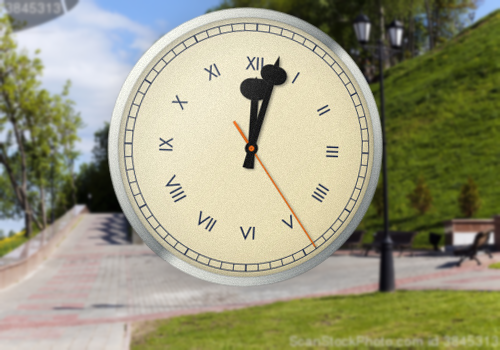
12:02:24
